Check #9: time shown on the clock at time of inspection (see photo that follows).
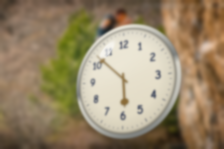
5:52
